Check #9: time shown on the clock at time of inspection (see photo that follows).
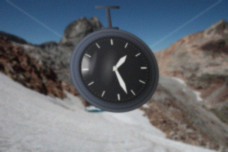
1:27
